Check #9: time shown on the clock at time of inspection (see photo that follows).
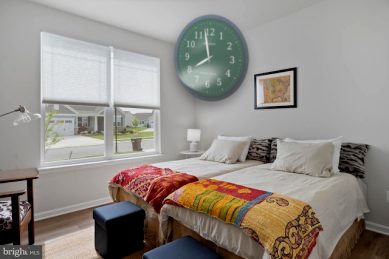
7:58
